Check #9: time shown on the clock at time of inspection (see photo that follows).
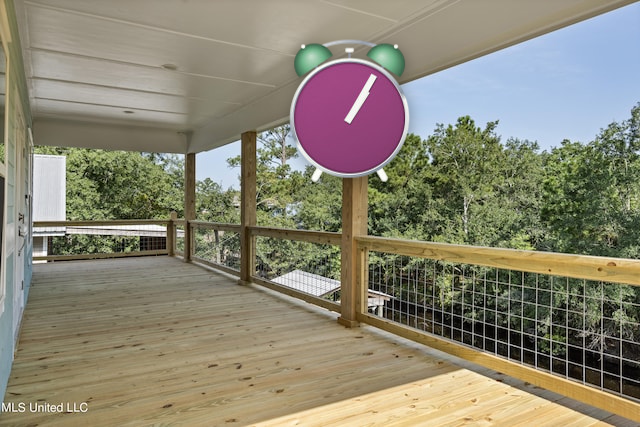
1:05
